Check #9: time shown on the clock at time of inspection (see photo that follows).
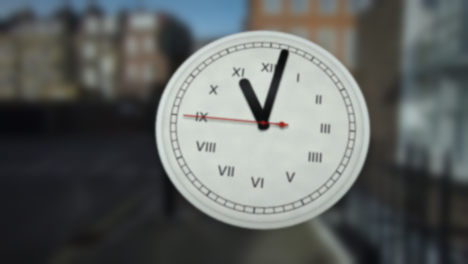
11:01:45
